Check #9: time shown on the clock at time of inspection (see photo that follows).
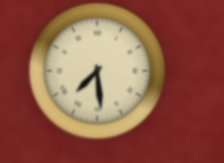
7:29
